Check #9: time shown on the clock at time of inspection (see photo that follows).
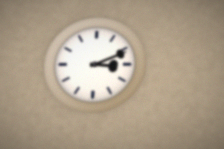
3:11
